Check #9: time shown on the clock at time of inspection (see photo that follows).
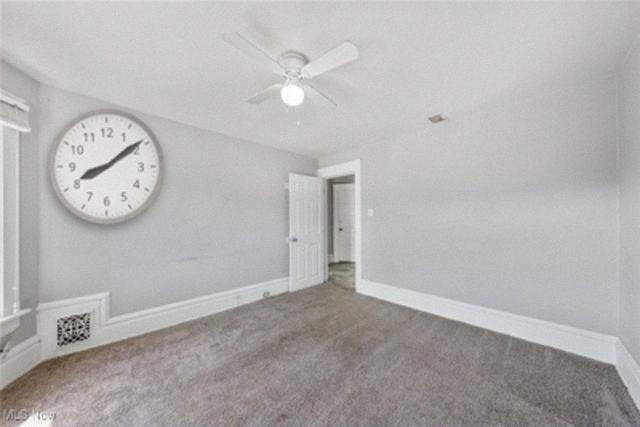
8:09
